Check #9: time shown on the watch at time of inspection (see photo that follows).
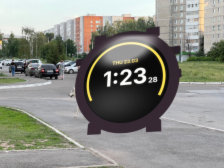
1:23
